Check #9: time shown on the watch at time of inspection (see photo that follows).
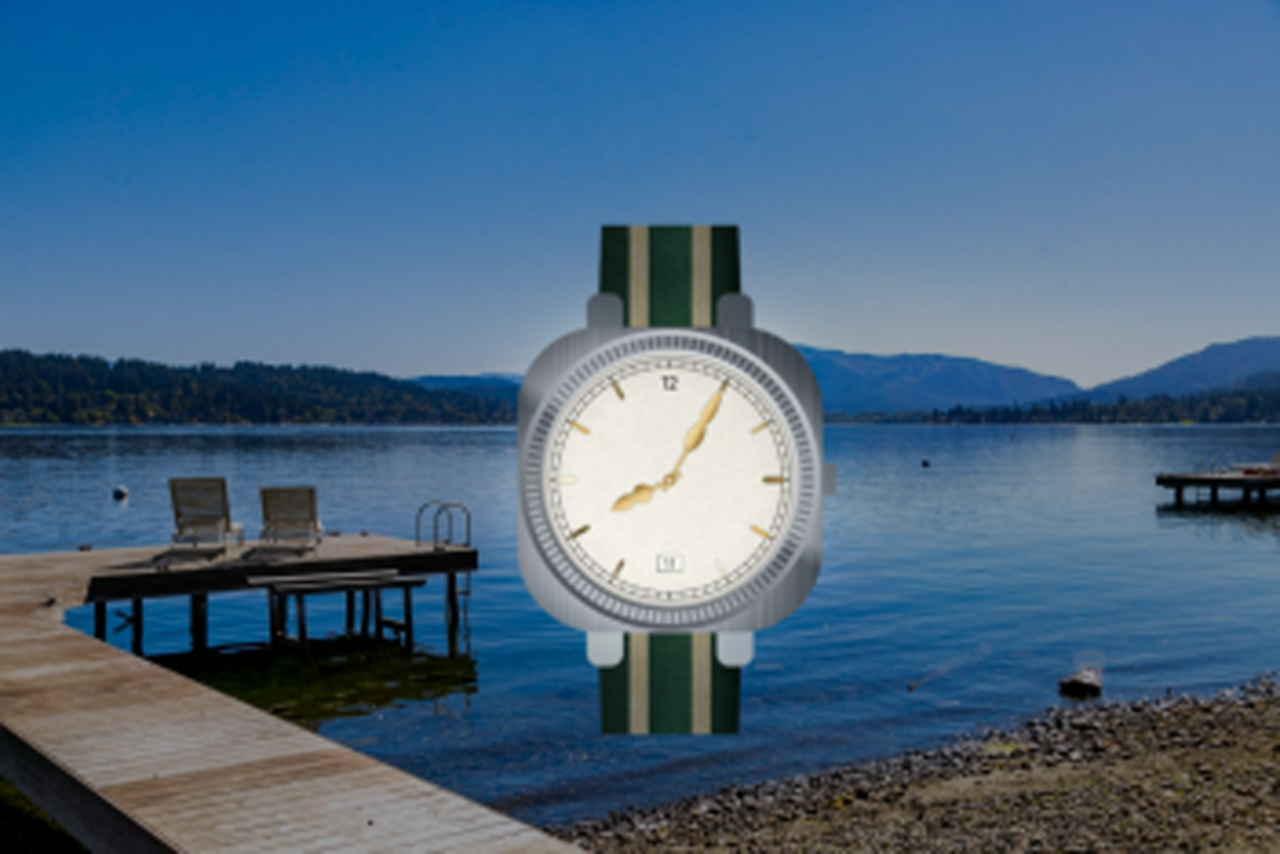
8:05
